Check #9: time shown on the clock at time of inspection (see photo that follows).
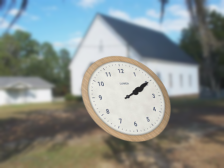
2:10
